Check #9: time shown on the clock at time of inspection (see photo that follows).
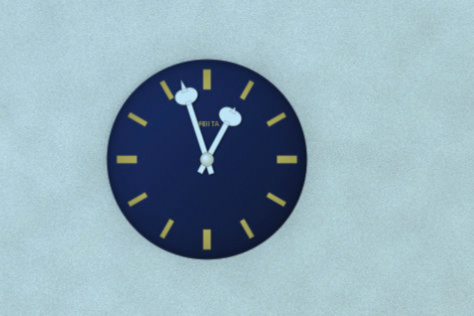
12:57
